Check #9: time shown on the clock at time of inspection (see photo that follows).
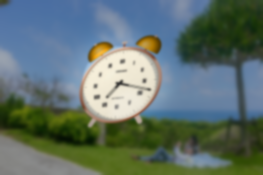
7:18
